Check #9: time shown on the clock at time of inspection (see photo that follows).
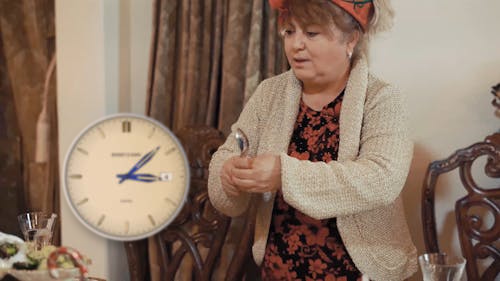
3:08
